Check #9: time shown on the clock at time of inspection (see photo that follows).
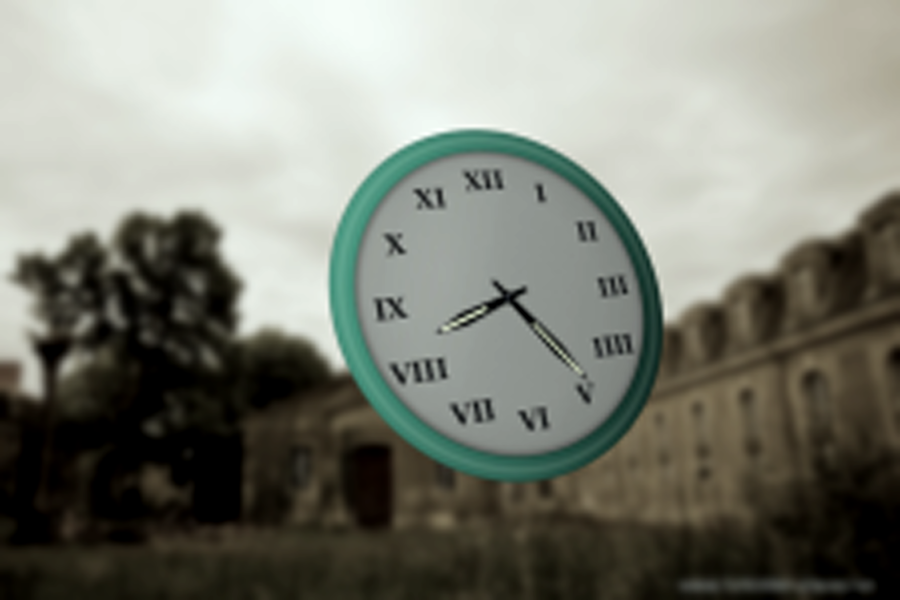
8:24
